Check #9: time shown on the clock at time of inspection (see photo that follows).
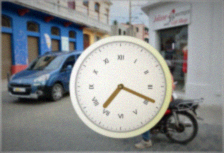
7:19
